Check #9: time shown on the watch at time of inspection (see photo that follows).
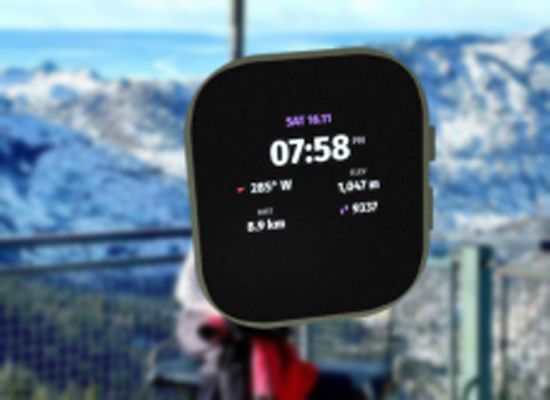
7:58
